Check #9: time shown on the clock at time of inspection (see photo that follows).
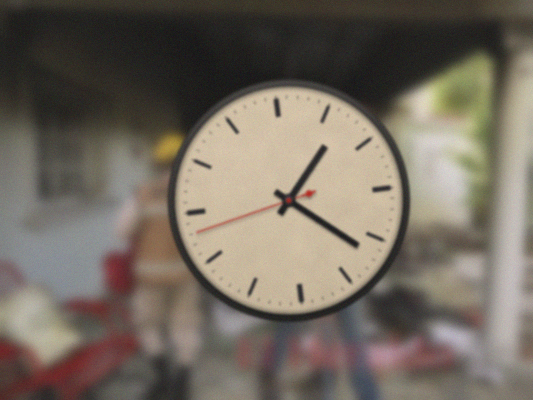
1:21:43
